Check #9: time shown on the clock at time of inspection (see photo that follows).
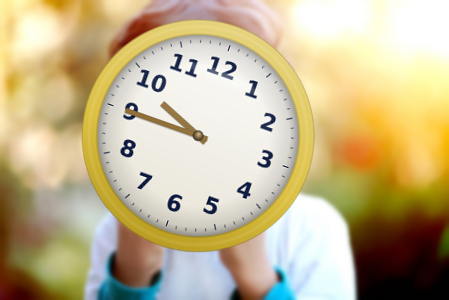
9:45
